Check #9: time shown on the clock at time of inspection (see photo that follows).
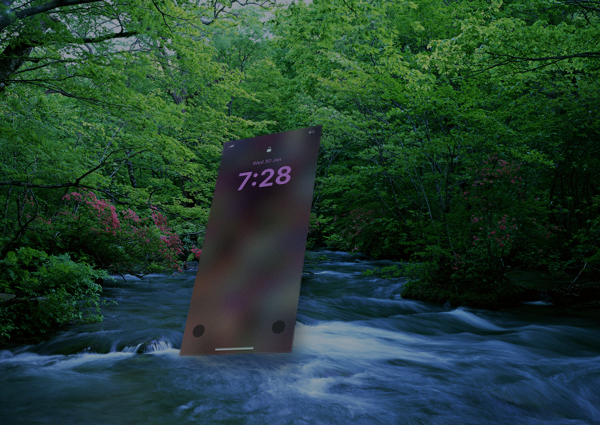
7:28
